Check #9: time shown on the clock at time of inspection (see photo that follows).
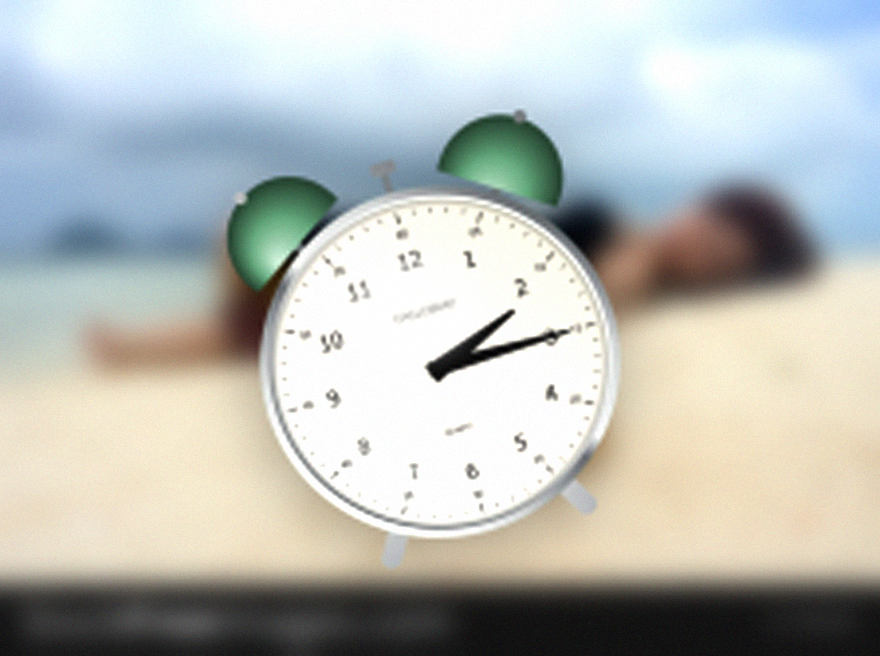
2:15
